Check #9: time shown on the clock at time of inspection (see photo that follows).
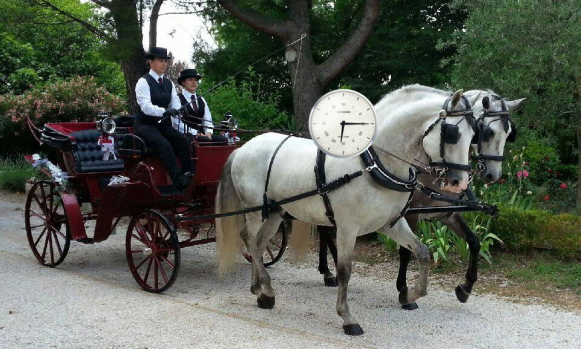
6:15
